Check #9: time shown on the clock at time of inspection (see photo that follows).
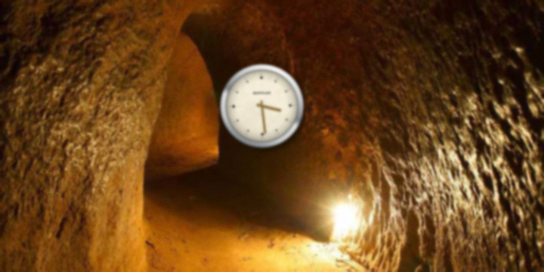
3:29
